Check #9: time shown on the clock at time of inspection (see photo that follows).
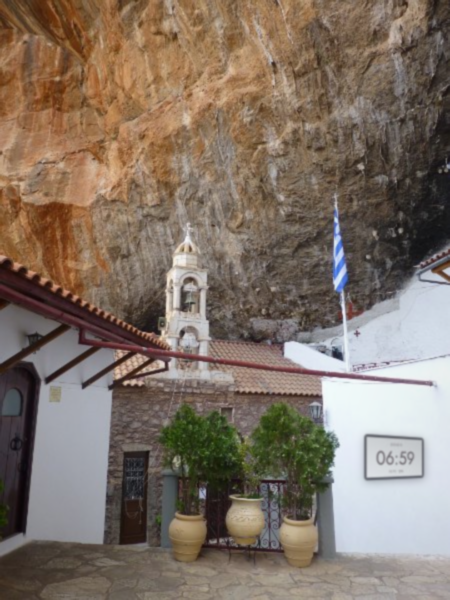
6:59
